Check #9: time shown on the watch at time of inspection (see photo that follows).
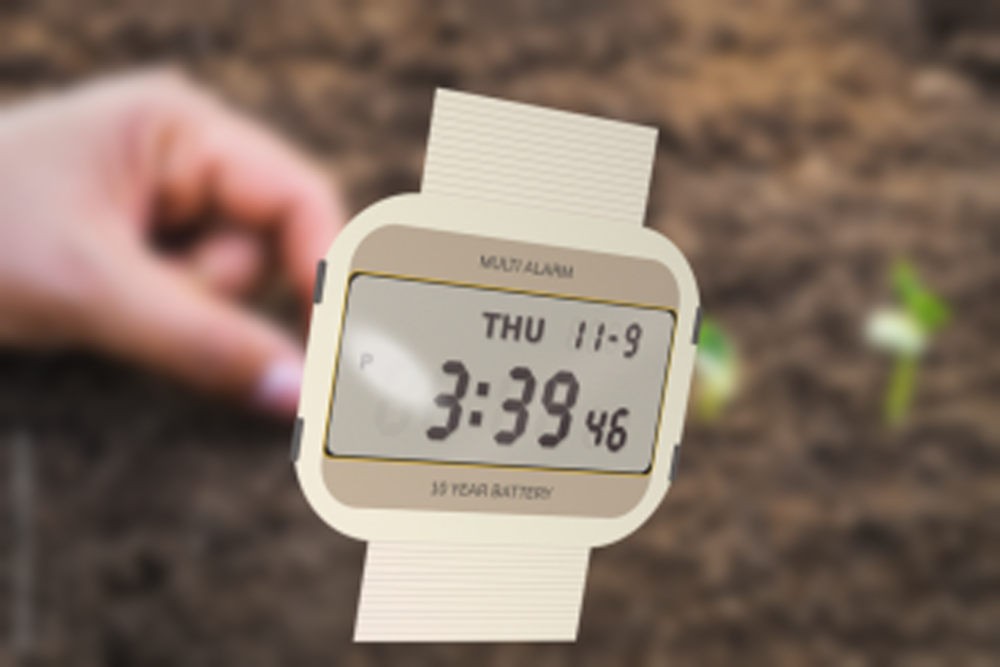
3:39:46
